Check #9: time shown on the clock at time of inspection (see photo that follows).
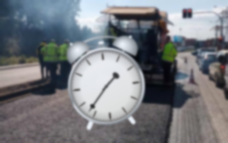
1:37
